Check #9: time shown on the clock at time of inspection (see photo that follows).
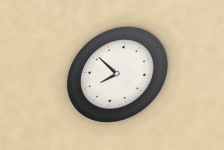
7:51
